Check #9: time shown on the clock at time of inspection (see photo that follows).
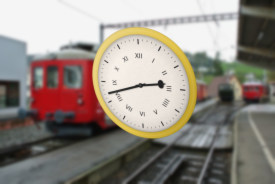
2:42
